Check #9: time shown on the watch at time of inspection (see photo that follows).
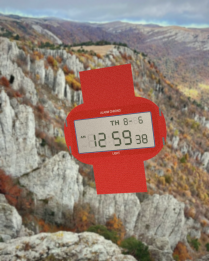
12:59:38
